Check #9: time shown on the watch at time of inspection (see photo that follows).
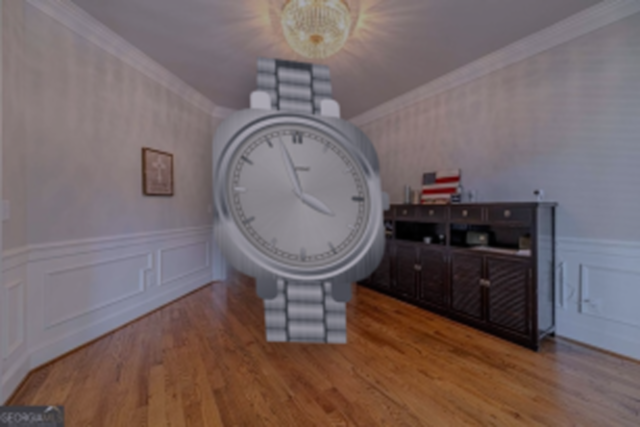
3:57
